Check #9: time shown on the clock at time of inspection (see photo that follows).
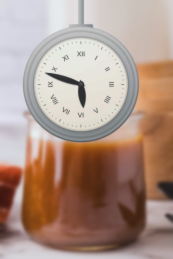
5:48
